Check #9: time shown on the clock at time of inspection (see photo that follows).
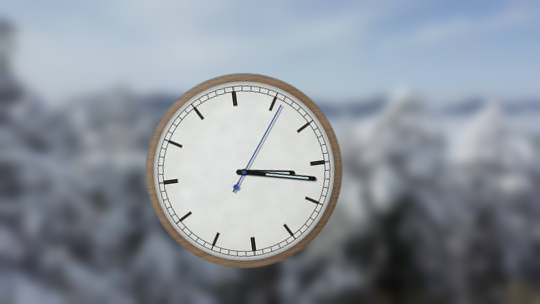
3:17:06
